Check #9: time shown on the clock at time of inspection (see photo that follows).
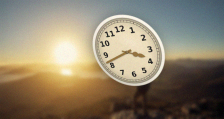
3:42
